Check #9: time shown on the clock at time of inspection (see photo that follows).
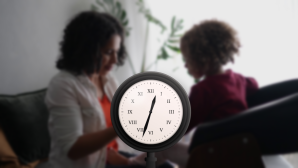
12:33
